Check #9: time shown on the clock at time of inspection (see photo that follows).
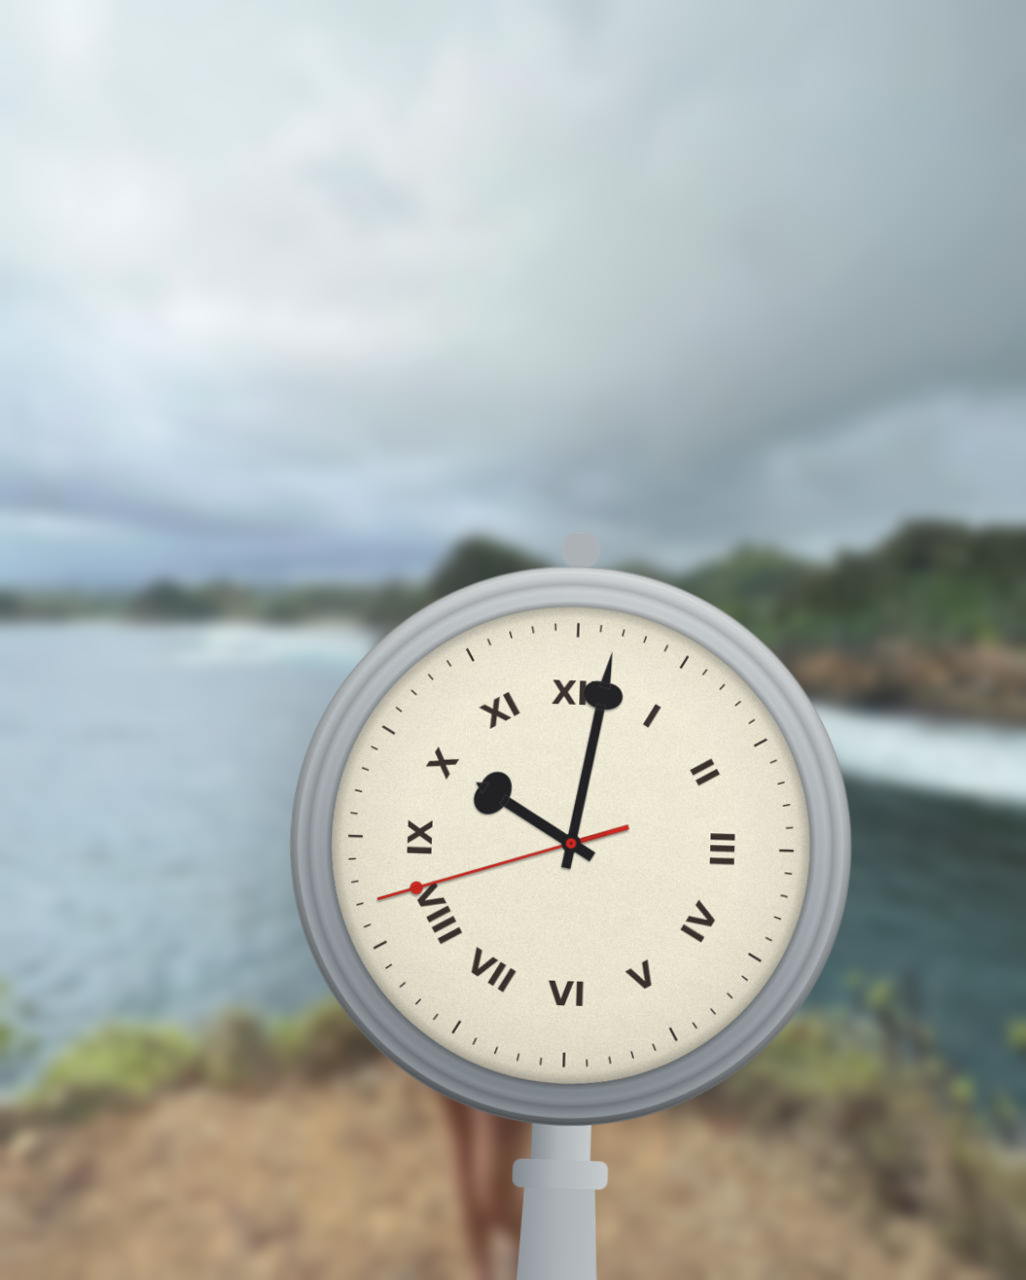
10:01:42
